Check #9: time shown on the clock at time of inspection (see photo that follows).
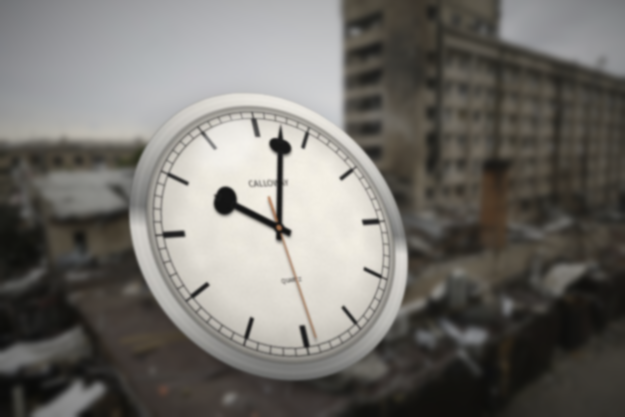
10:02:29
